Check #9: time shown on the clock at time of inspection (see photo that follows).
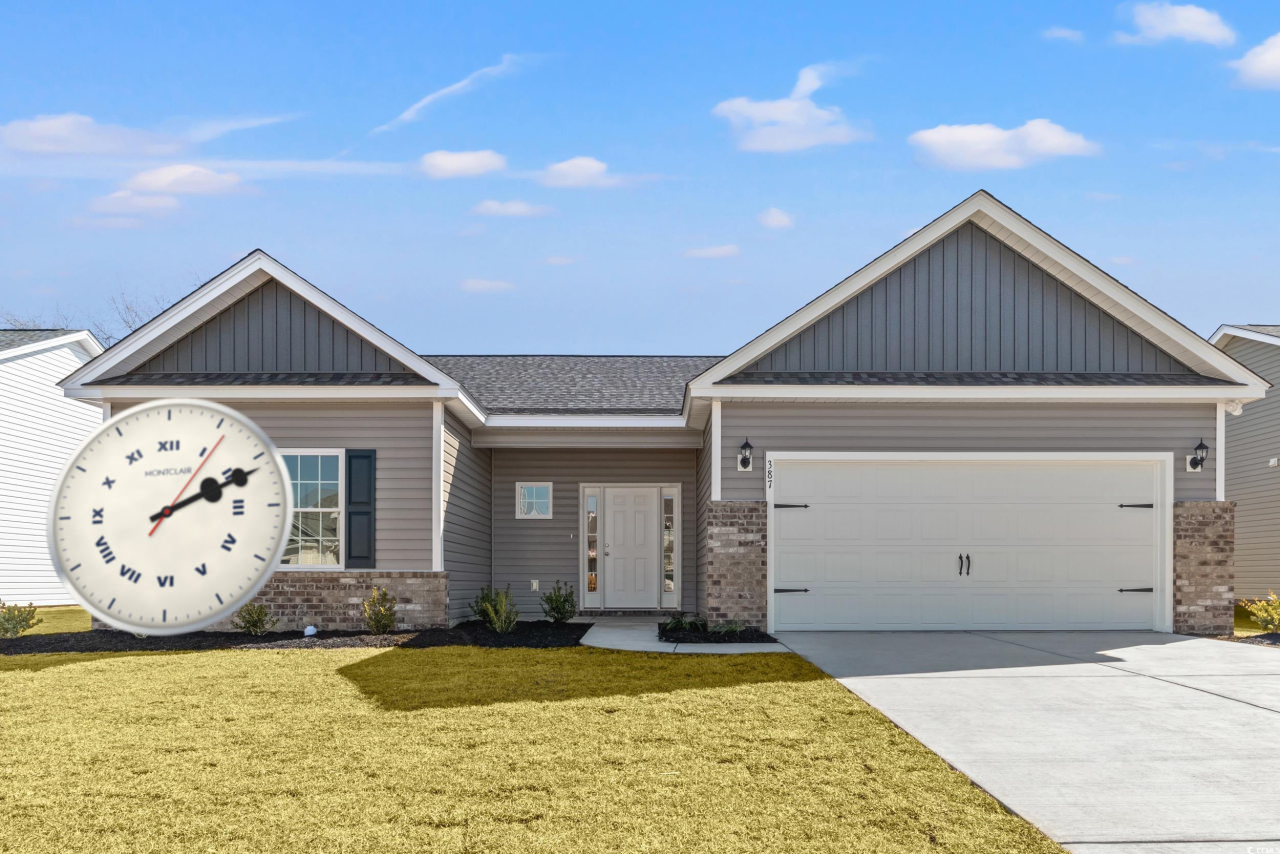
2:11:06
